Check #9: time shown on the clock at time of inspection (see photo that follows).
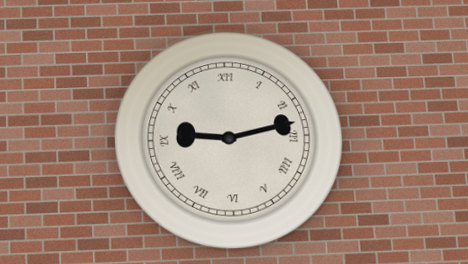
9:13
